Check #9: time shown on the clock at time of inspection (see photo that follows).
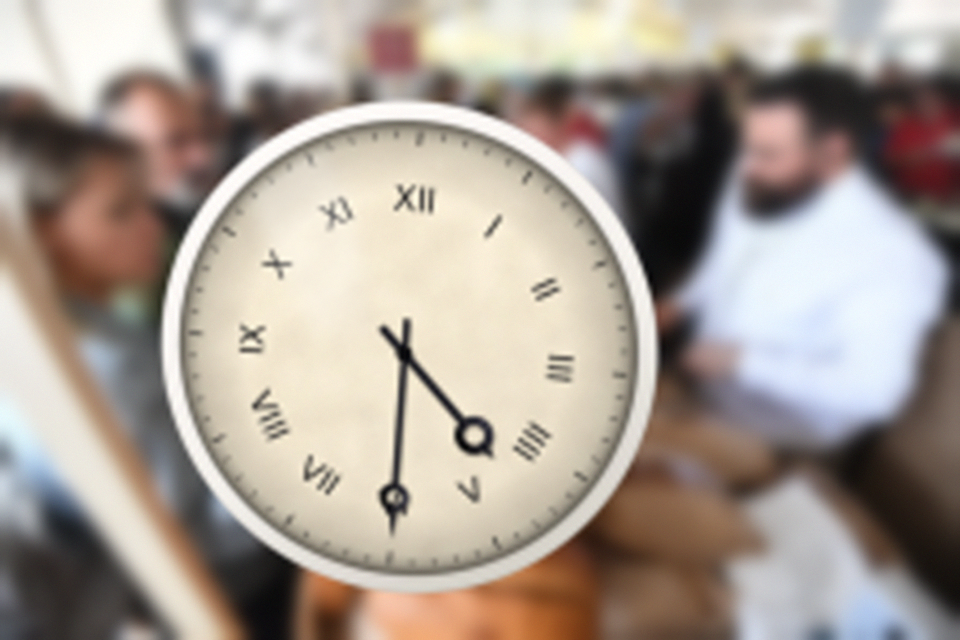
4:30
